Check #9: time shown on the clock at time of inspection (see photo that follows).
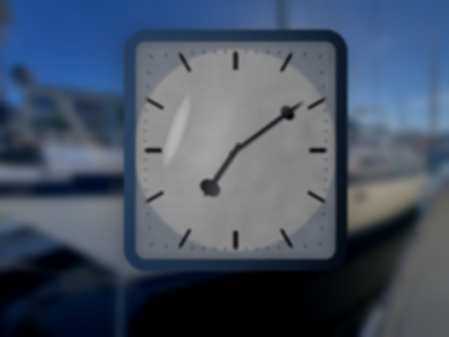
7:09
